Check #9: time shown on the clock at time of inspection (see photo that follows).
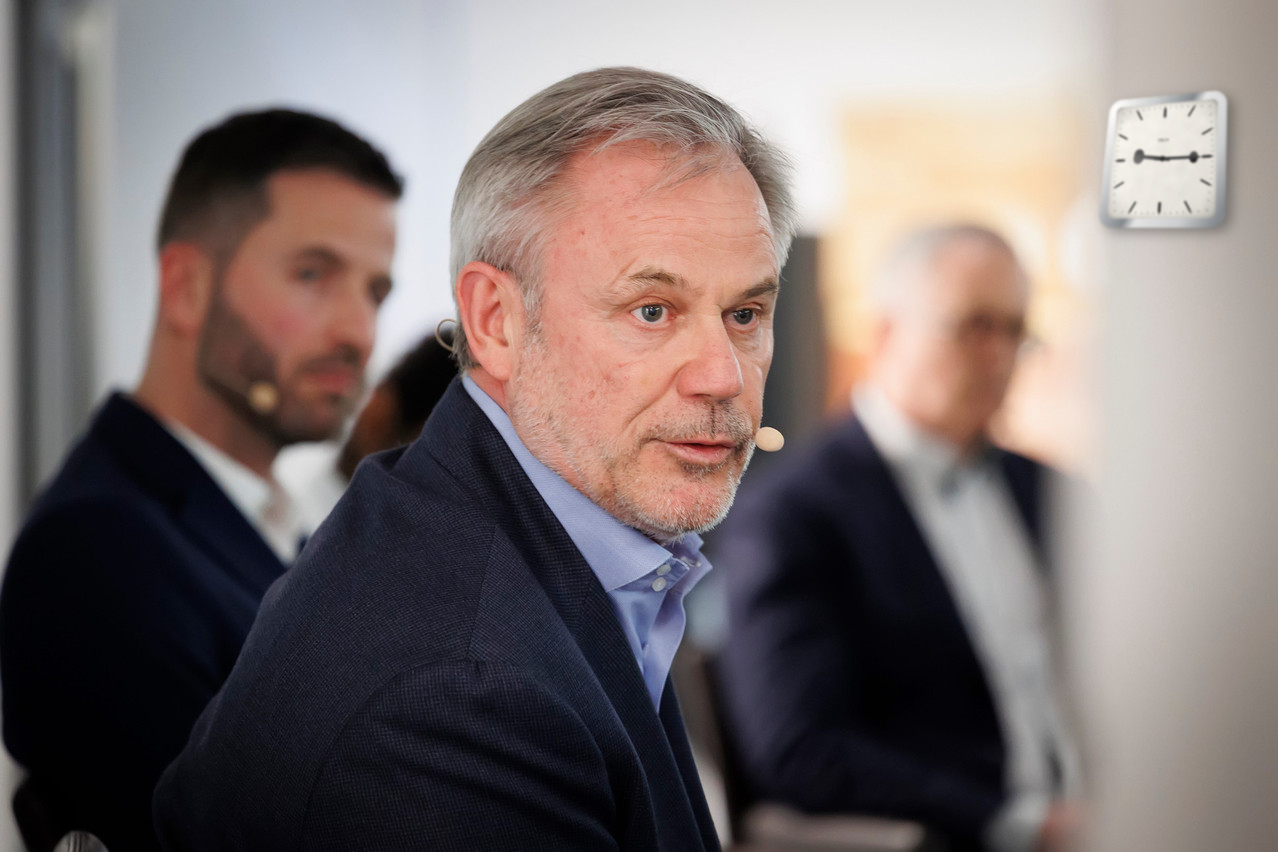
9:15
